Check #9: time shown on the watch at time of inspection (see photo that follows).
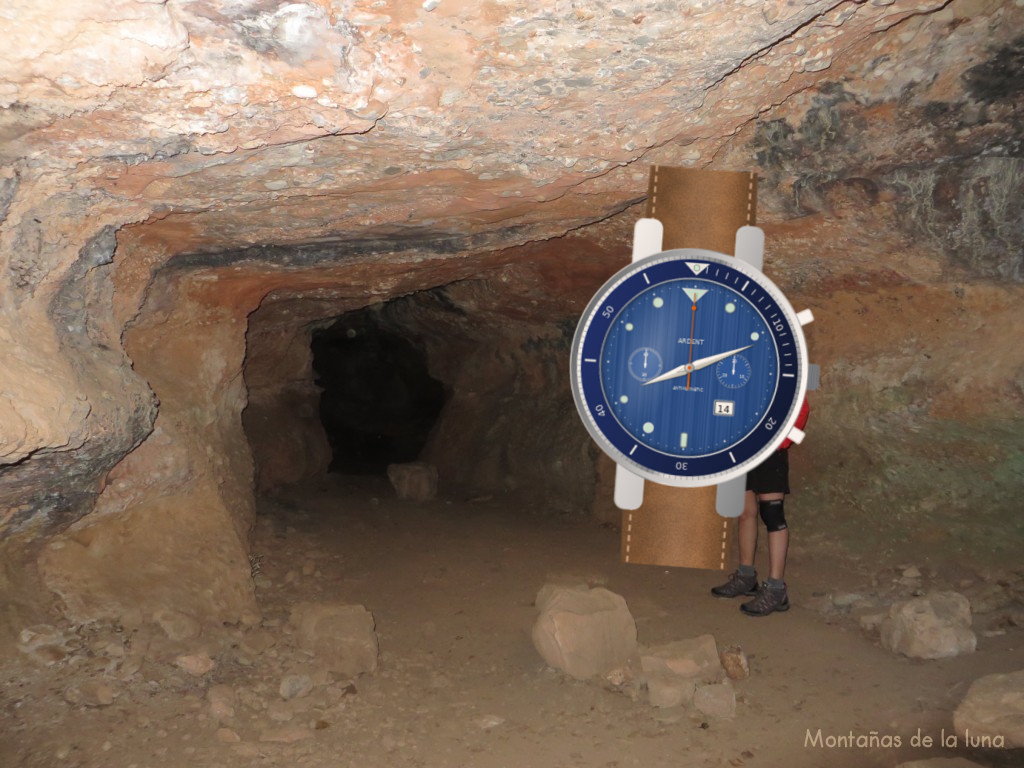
8:11
